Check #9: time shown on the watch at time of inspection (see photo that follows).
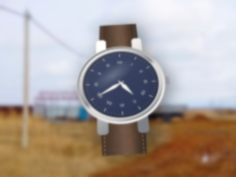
4:40
